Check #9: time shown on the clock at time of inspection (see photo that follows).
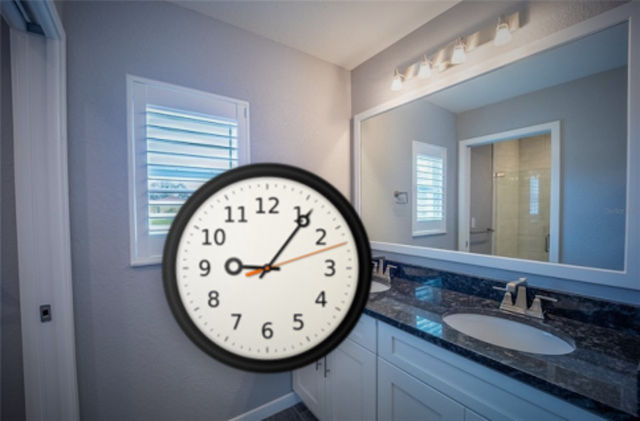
9:06:12
